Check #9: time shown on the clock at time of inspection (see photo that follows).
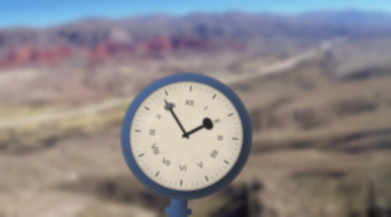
1:54
